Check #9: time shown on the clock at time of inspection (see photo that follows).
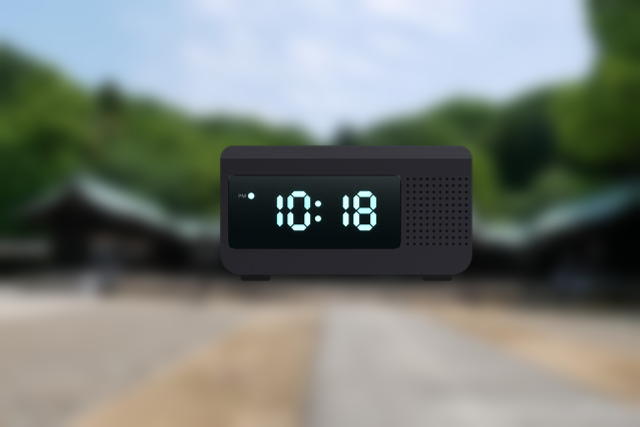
10:18
